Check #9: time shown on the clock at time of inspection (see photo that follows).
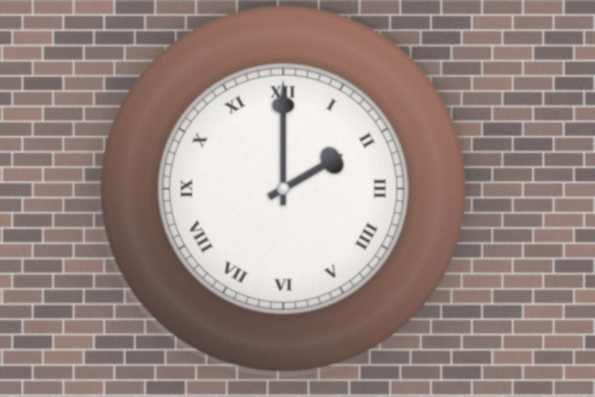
2:00
